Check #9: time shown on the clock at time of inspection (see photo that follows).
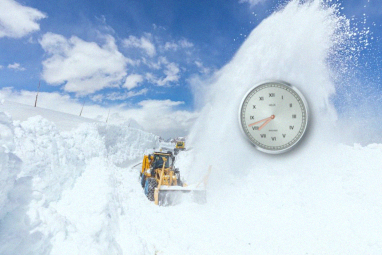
7:42
